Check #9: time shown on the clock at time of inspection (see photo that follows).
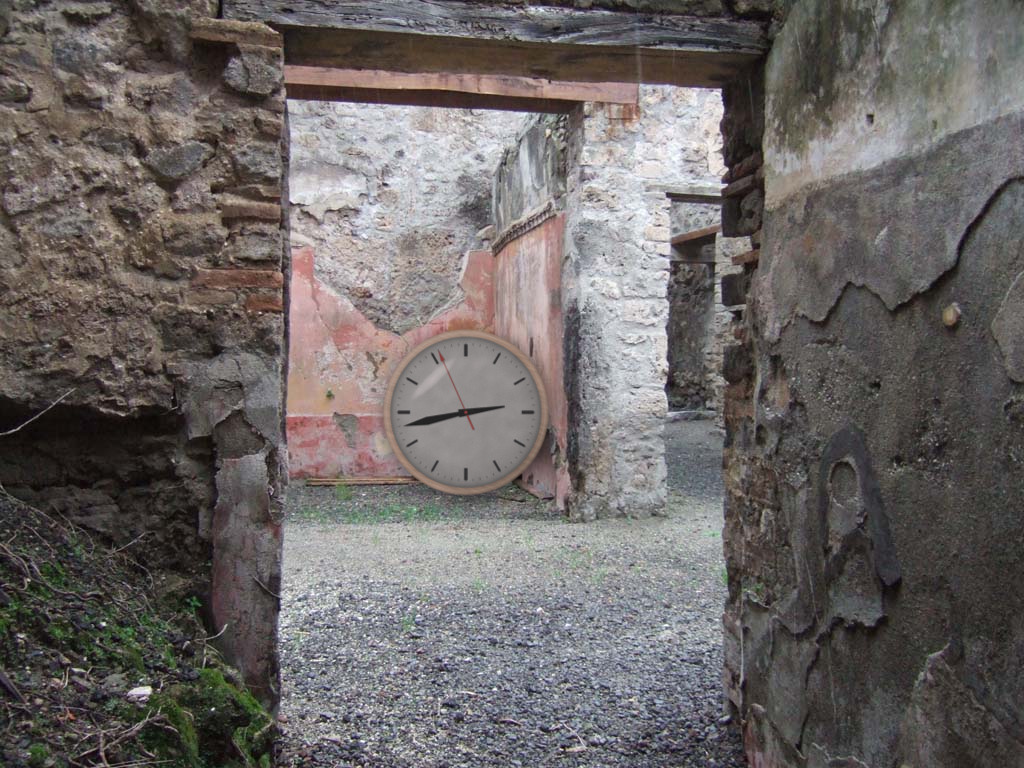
2:42:56
